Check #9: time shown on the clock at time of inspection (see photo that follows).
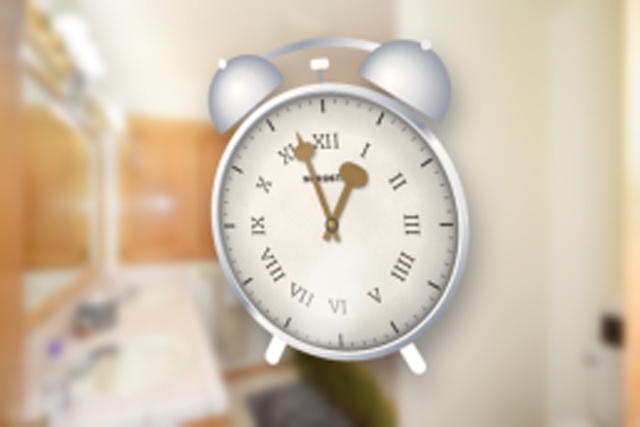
12:57
